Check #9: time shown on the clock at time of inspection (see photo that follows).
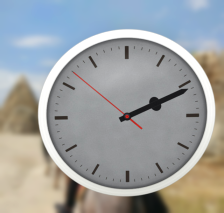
2:10:52
